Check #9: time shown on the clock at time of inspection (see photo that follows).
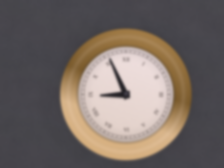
8:56
